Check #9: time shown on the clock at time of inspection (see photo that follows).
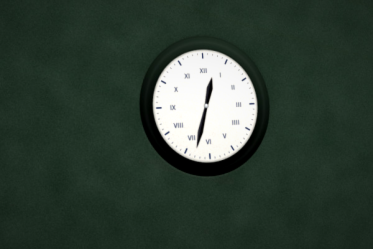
12:33
